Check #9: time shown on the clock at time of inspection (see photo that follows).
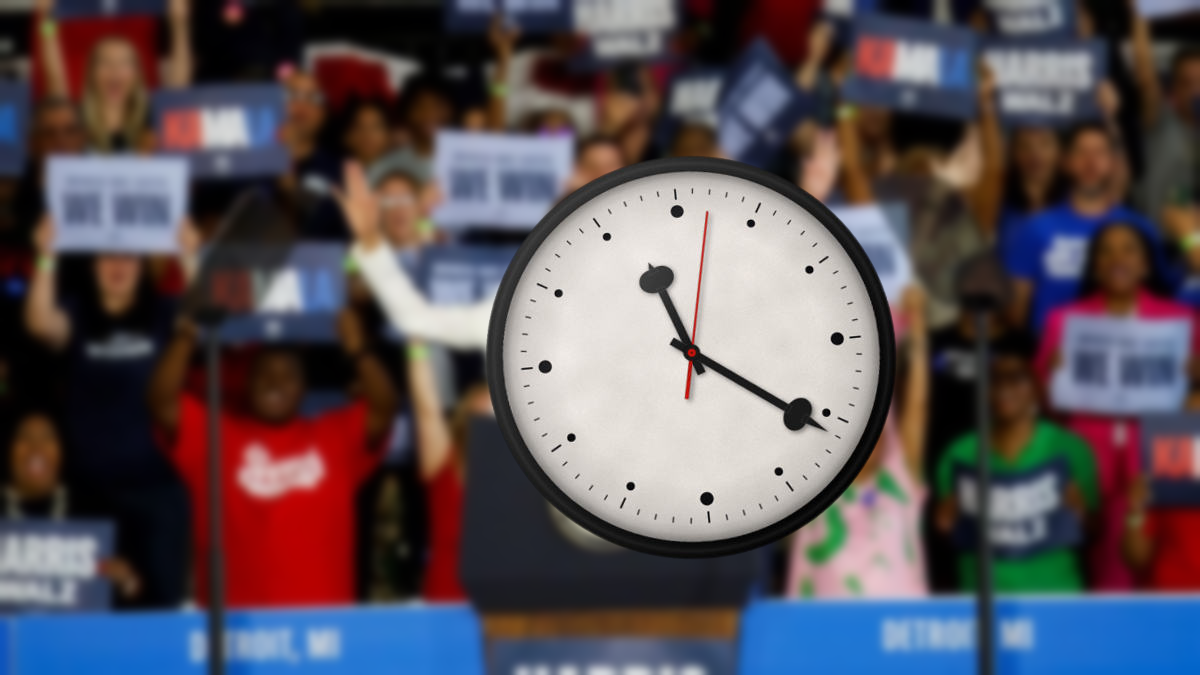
11:21:02
